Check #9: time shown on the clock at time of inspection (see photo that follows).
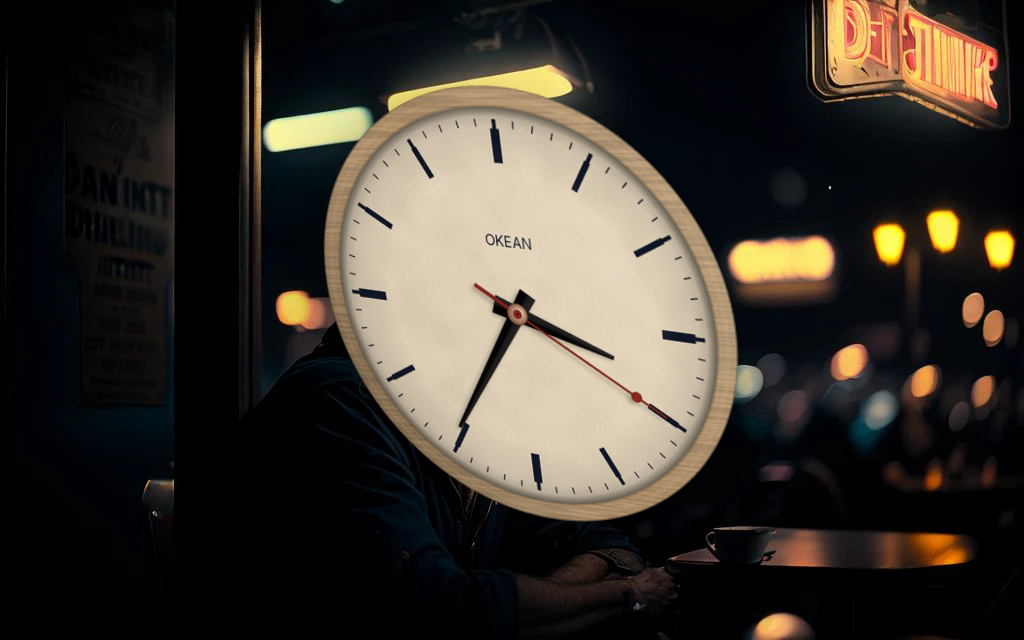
3:35:20
